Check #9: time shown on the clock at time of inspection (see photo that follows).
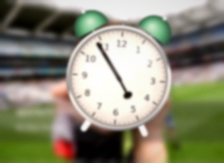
4:54
